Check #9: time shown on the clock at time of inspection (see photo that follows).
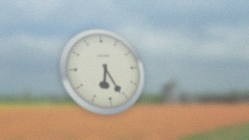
6:26
